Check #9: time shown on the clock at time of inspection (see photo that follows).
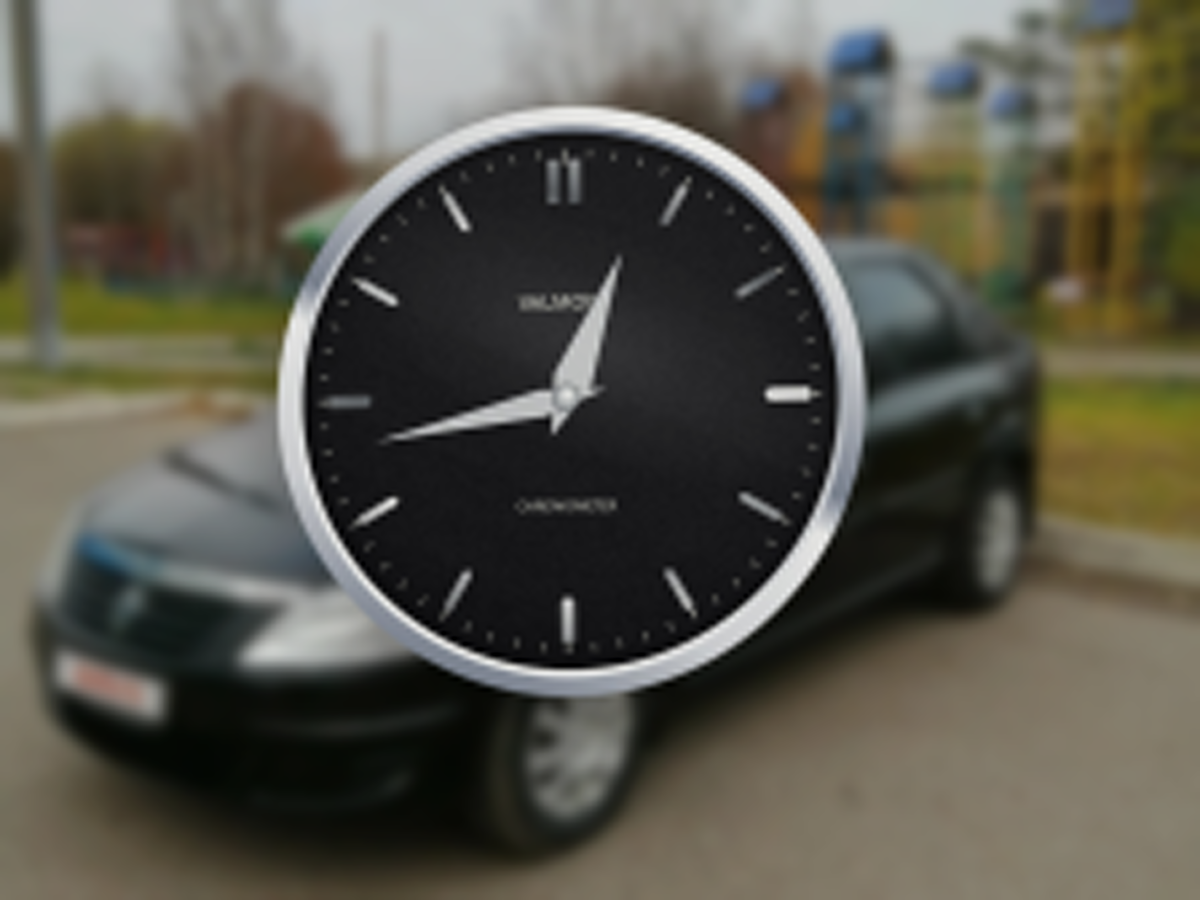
12:43
